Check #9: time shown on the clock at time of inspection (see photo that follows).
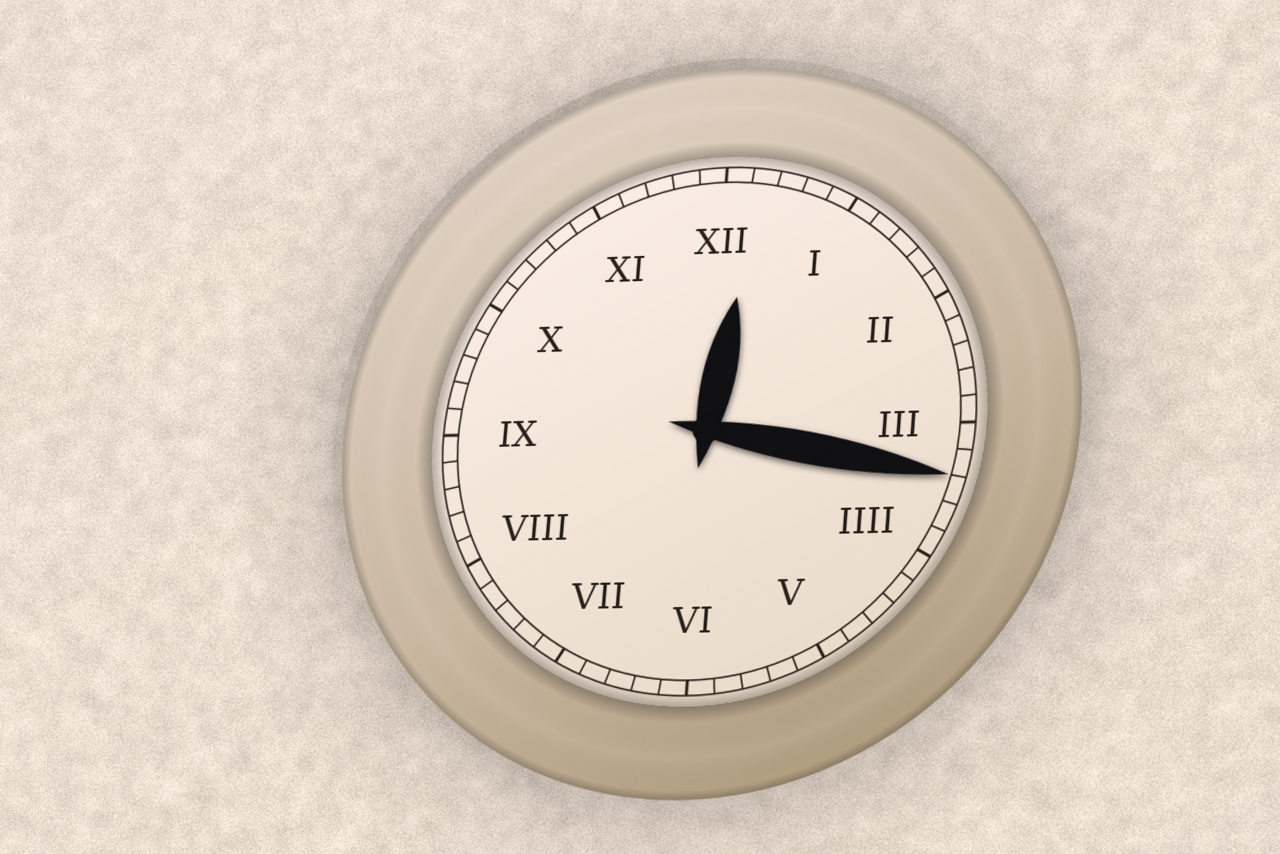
12:17
